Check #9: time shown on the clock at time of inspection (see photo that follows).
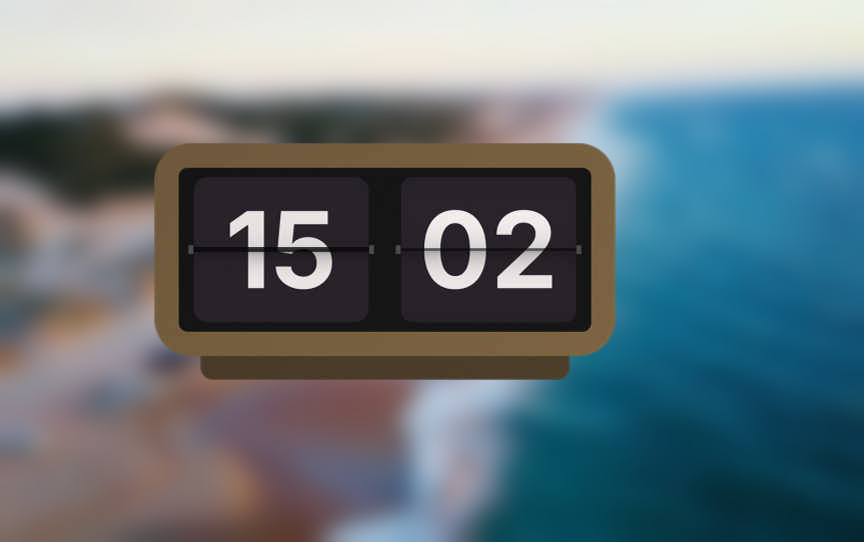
15:02
